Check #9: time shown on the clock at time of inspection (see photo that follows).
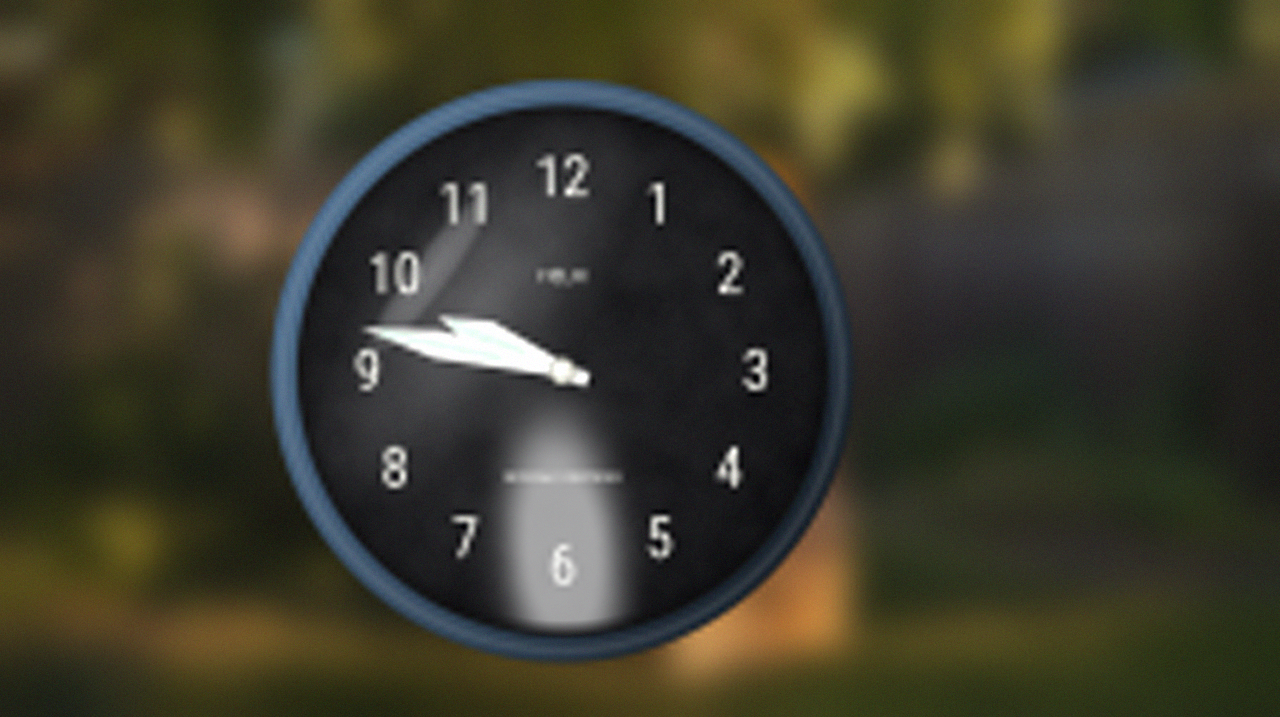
9:47
